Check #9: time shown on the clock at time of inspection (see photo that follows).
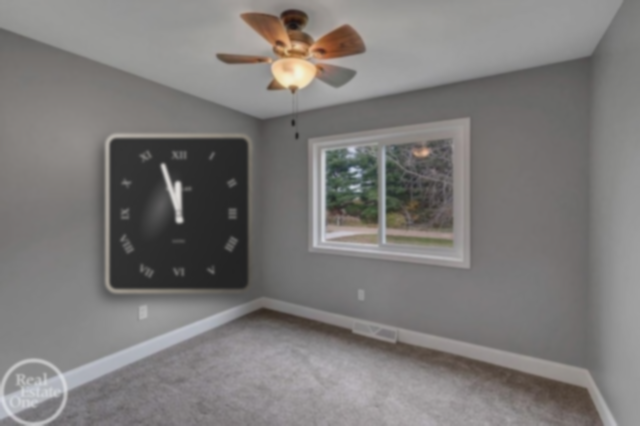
11:57
